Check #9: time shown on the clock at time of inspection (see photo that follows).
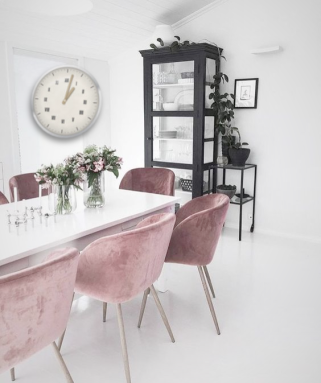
1:02
